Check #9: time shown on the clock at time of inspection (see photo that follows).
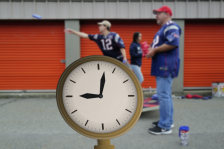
9:02
